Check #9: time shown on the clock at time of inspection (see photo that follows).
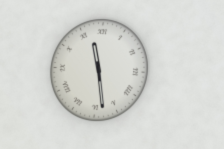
11:28
